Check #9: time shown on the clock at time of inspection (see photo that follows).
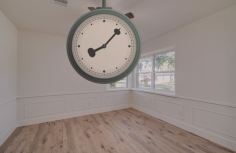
8:07
